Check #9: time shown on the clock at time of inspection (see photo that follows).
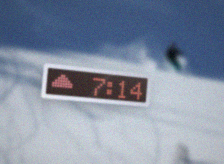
7:14
